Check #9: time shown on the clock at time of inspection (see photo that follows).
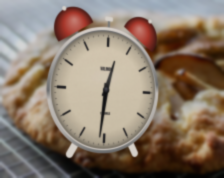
12:31
